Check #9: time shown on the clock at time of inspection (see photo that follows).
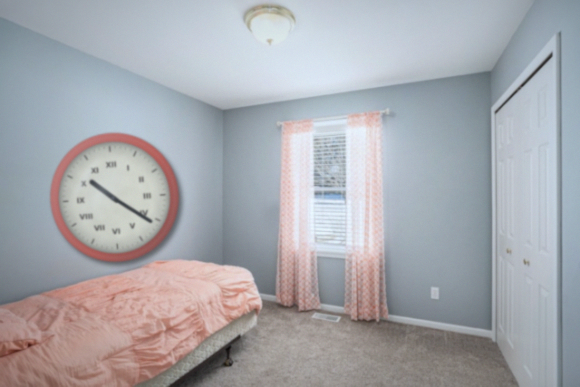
10:21
